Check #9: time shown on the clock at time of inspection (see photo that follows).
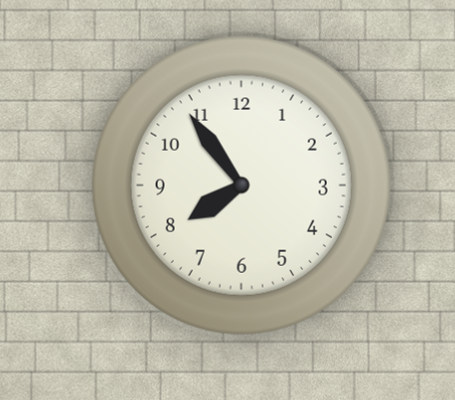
7:54
